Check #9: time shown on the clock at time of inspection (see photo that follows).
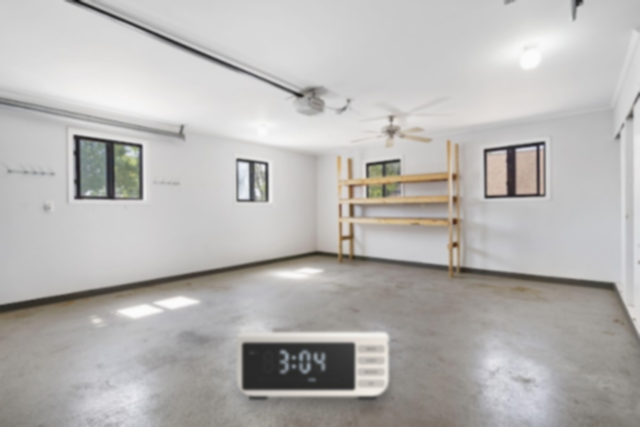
3:04
